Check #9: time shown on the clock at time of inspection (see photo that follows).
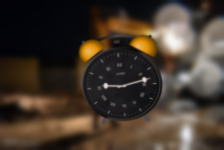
9:13
